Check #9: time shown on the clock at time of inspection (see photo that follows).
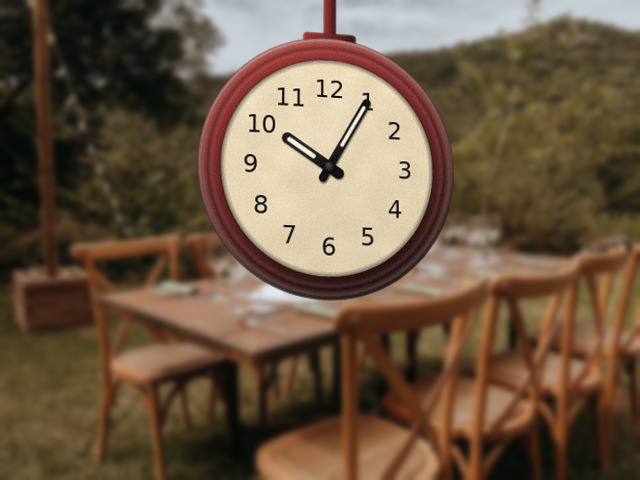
10:05
